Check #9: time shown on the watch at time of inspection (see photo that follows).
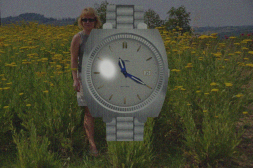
11:20
